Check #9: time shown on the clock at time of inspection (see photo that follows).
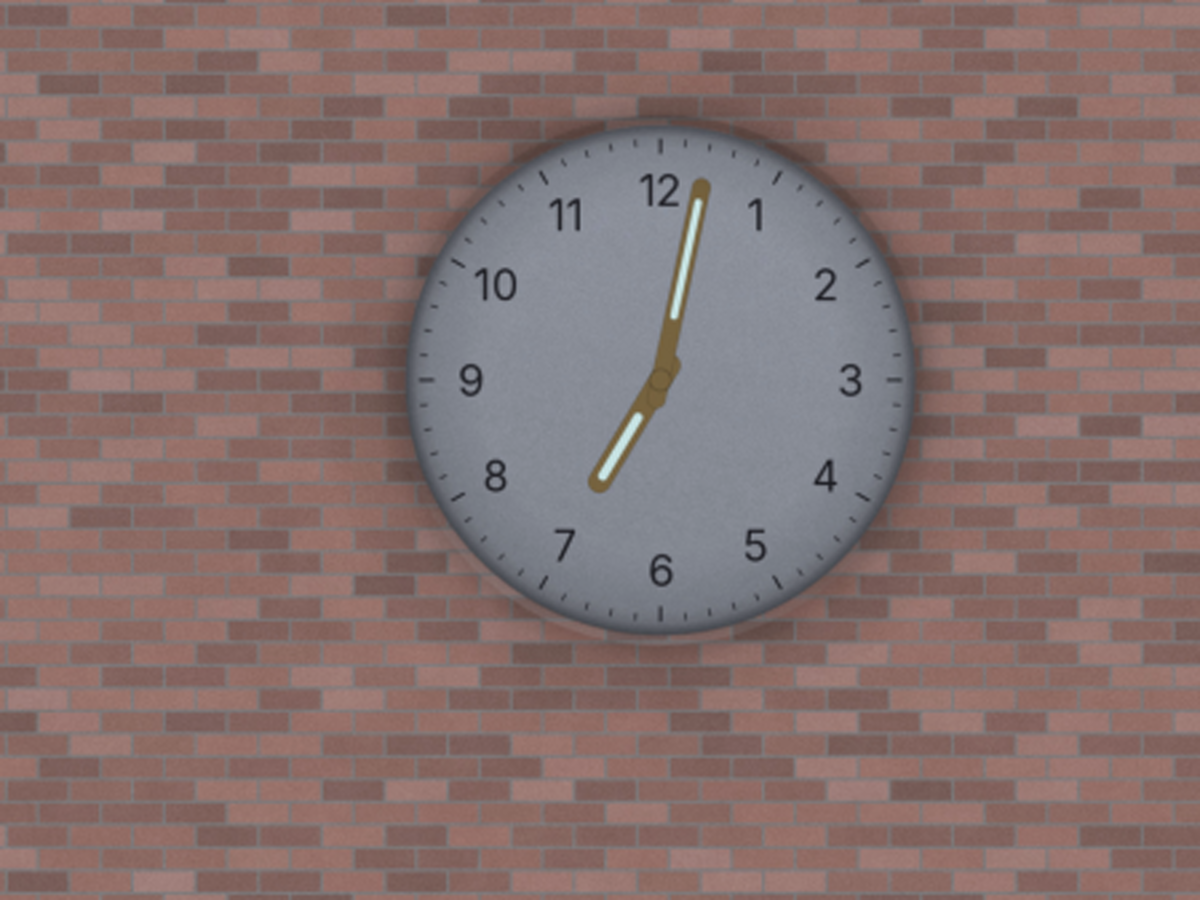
7:02
